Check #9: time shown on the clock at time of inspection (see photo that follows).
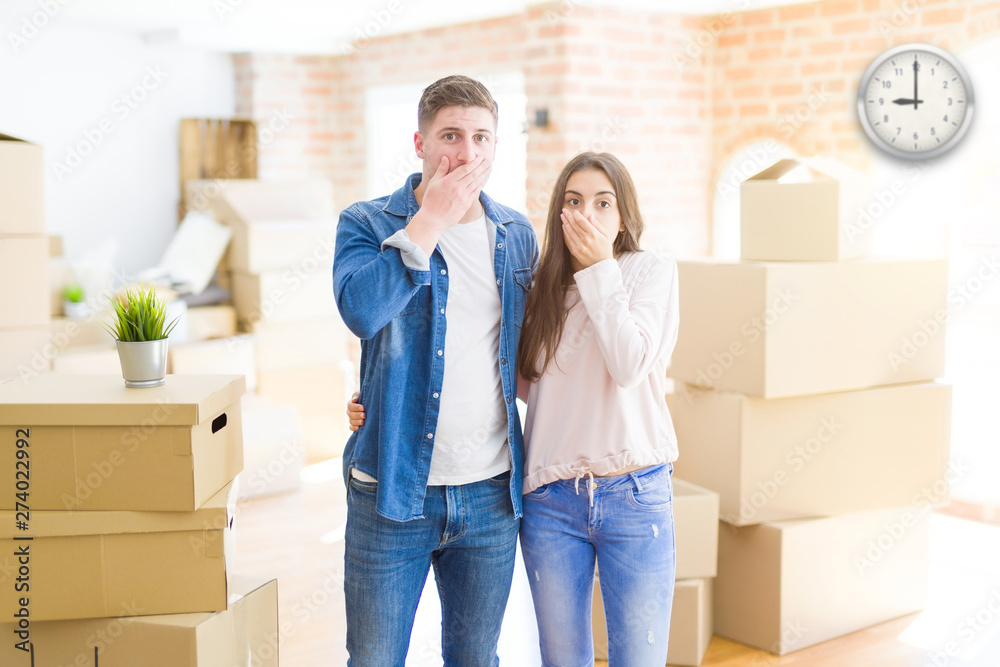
9:00
